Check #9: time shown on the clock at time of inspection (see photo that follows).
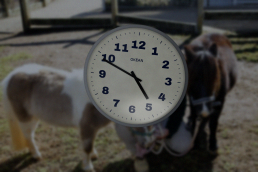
4:49
